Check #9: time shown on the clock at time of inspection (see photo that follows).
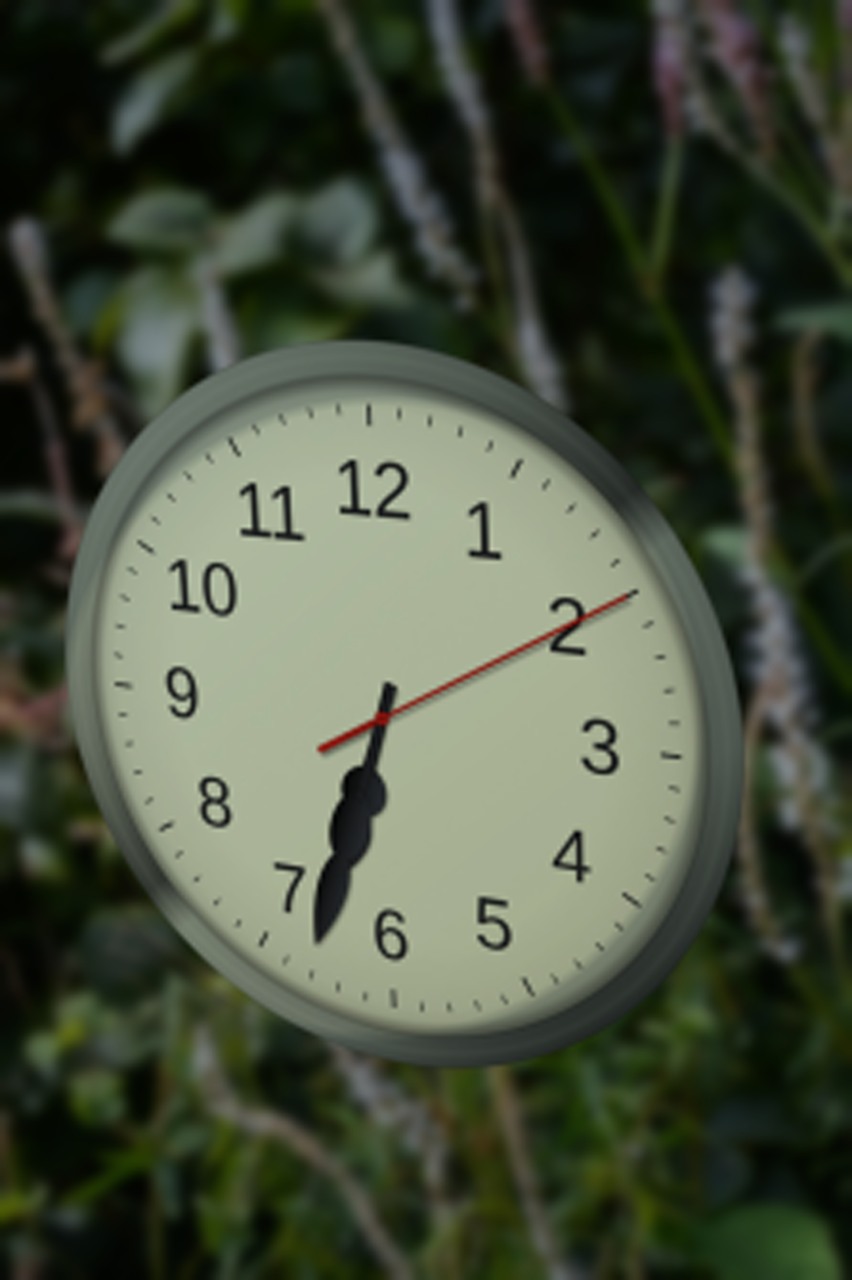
6:33:10
